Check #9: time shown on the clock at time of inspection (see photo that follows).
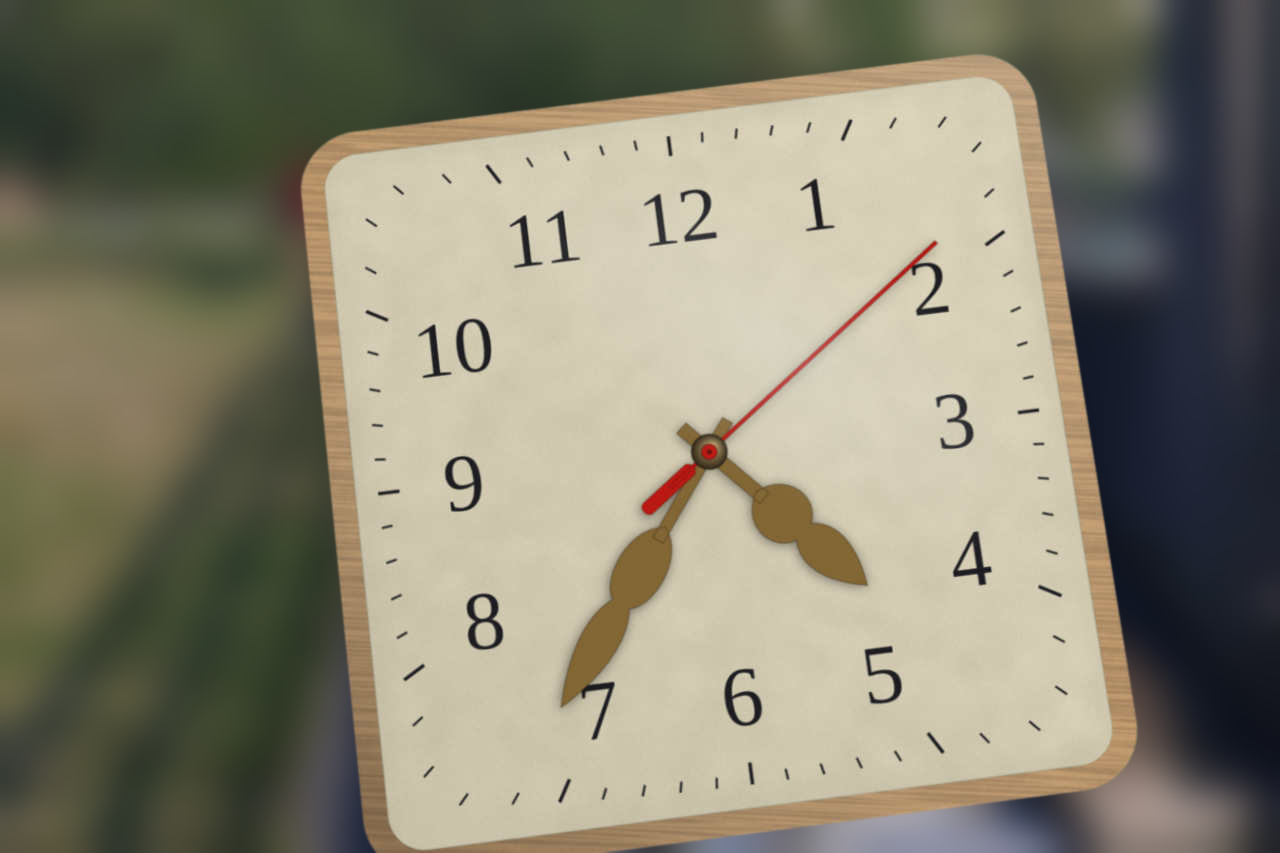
4:36:09
